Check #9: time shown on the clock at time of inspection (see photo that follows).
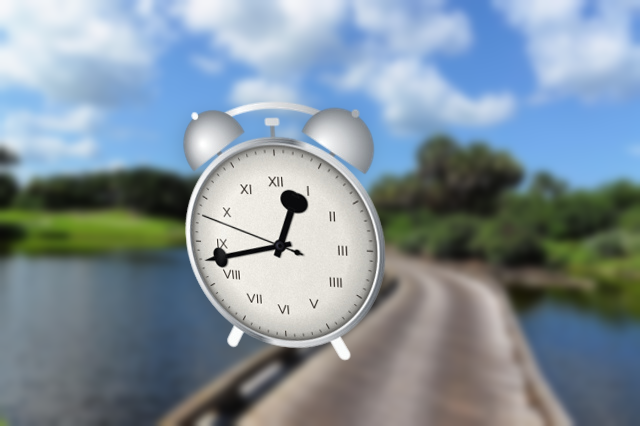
12:42:48
